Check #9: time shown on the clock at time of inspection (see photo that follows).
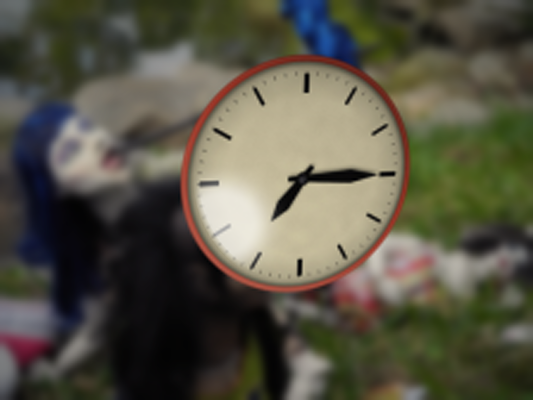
7:15
